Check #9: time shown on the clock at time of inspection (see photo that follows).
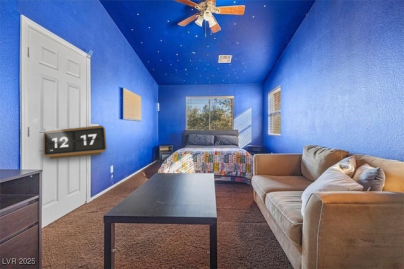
12:17
